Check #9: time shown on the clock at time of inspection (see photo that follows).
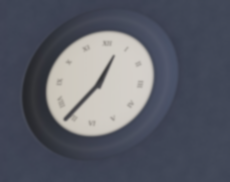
12:36
